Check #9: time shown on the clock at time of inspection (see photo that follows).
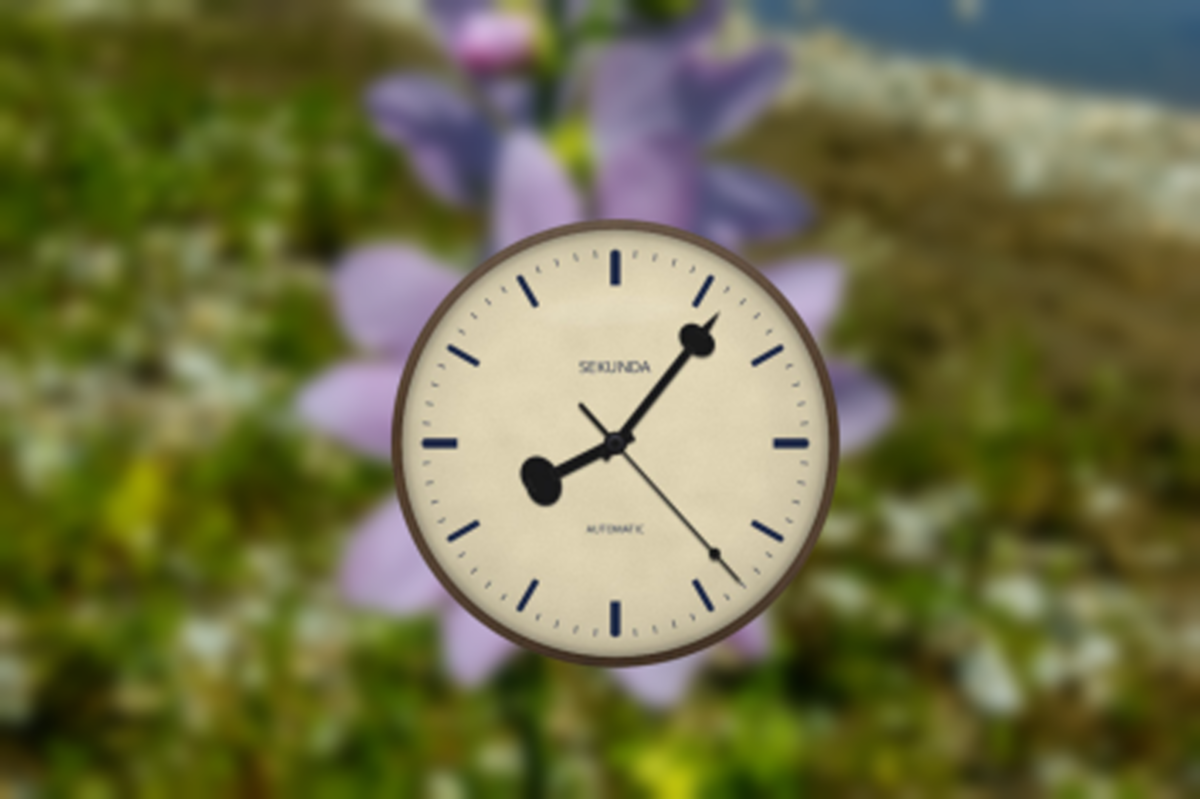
8:06:23
